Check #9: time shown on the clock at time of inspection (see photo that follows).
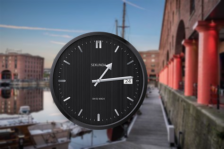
1:14
